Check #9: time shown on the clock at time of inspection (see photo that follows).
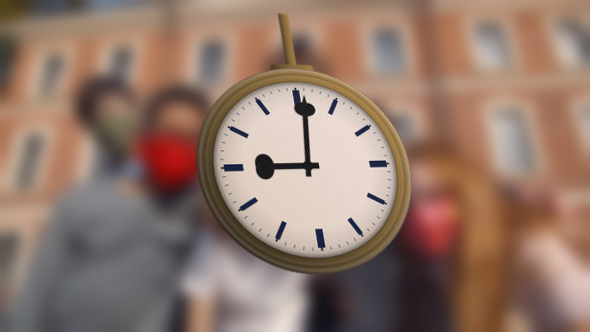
9:01
